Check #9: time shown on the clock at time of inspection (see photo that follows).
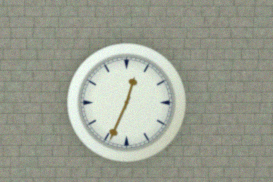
12:34
